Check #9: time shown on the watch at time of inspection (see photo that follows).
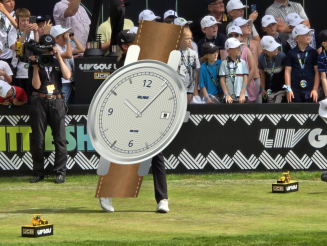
10:06
